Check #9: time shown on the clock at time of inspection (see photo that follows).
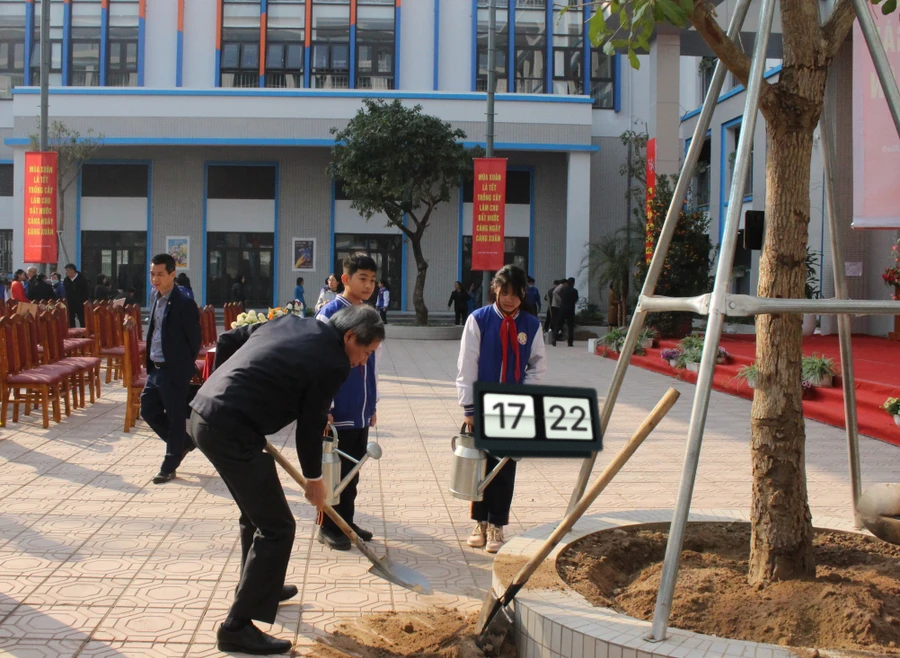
17:22
